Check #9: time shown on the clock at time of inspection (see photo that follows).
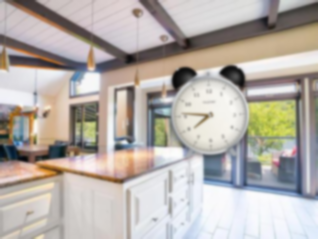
7:46
